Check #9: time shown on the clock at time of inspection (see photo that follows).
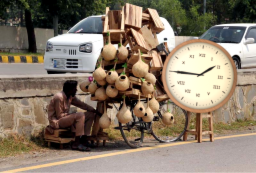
1:45
